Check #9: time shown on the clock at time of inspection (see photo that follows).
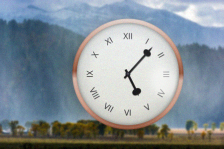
5:07
